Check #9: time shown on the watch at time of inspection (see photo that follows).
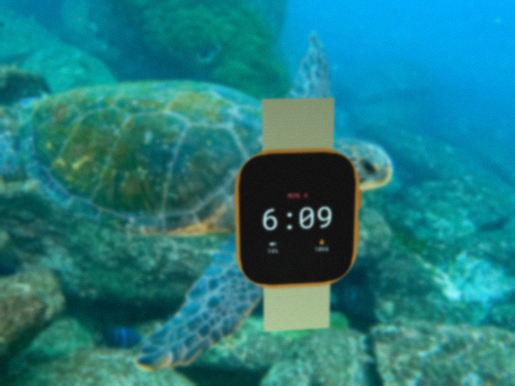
6:09
